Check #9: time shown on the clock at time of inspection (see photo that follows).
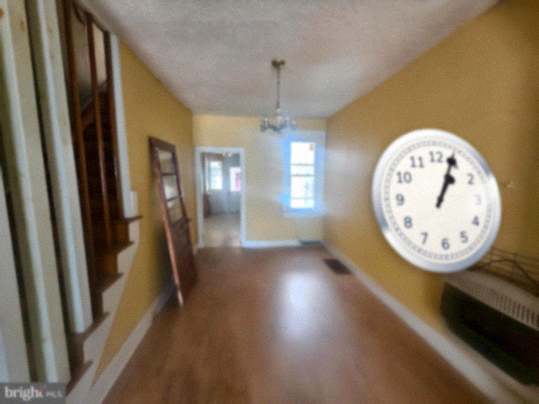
1:04
